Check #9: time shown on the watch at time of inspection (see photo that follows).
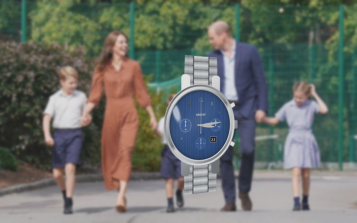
3:14
